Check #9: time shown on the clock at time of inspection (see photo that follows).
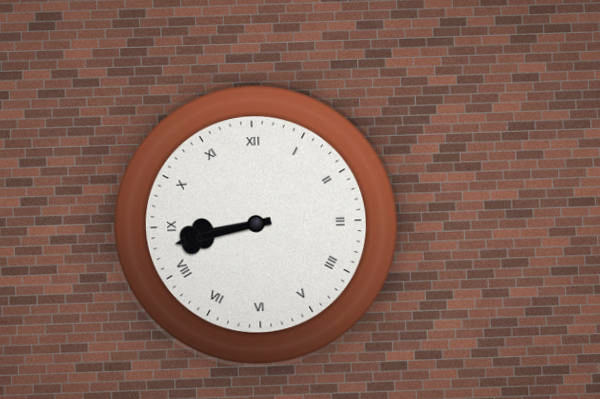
8:43
